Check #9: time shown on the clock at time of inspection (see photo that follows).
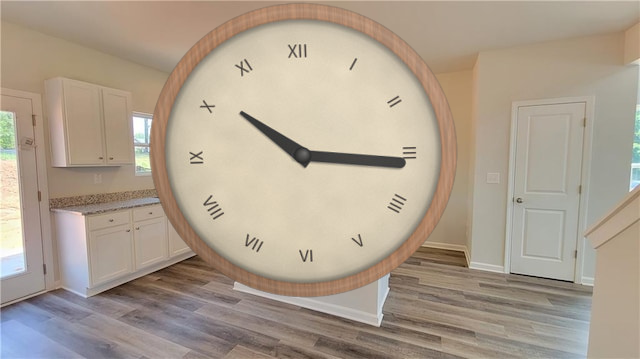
10:16
